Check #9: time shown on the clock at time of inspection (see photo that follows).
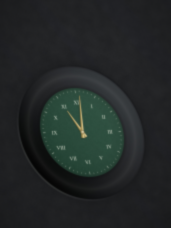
11:01
